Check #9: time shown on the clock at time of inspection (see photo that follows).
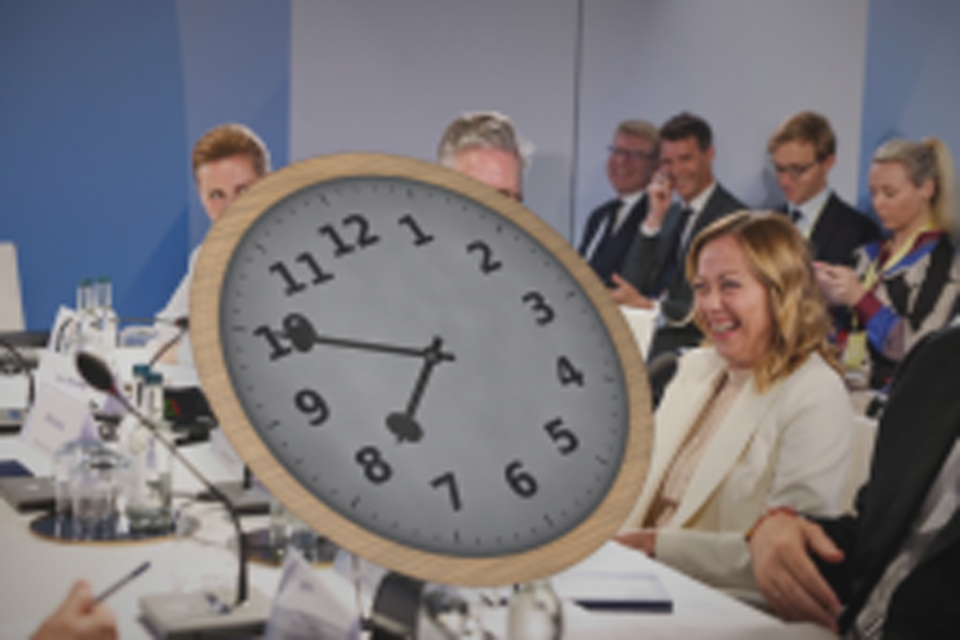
7:50
